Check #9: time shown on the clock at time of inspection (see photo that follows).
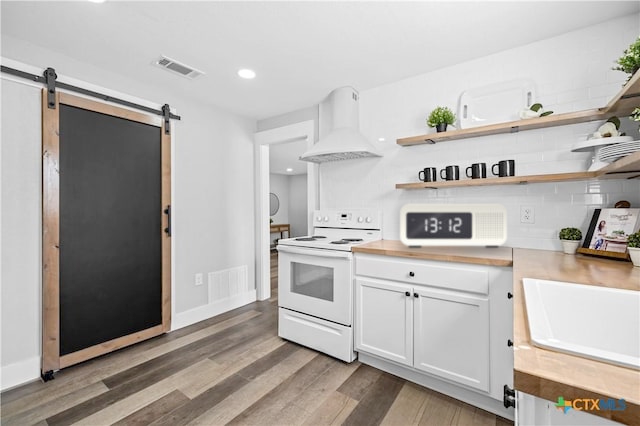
13:12
